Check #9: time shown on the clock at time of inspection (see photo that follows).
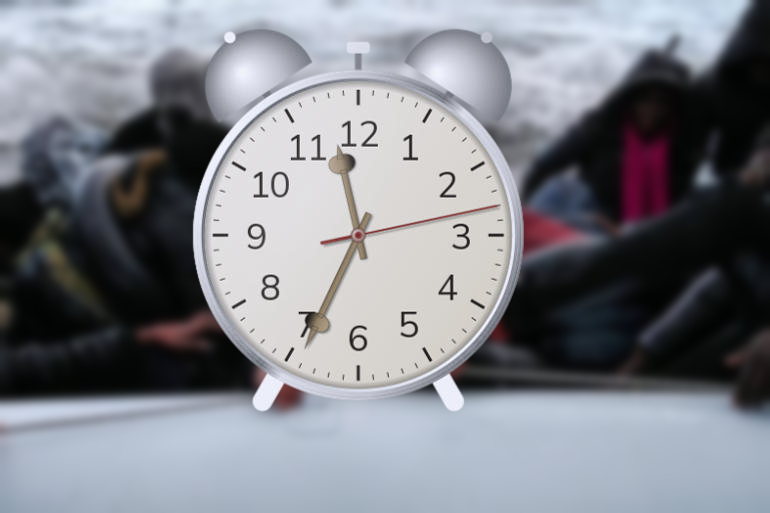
11:34:13
